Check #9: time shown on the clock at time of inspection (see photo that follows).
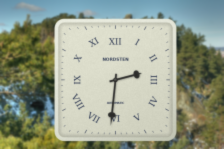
2:31
